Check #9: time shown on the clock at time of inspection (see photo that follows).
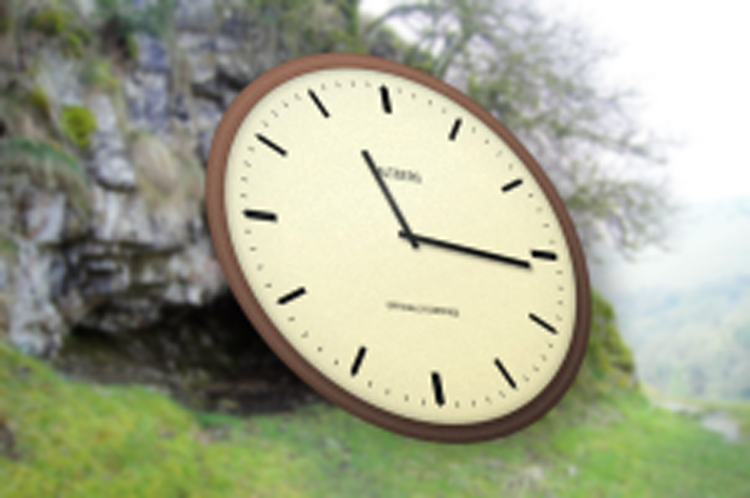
11:16
